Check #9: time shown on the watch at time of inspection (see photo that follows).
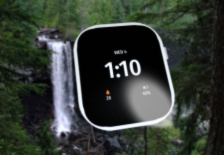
1:10
